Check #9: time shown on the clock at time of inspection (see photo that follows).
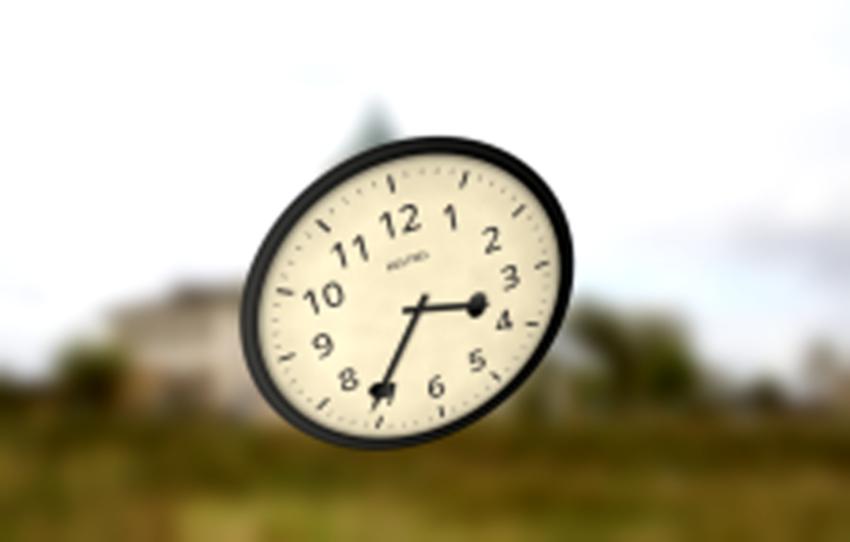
3:36
